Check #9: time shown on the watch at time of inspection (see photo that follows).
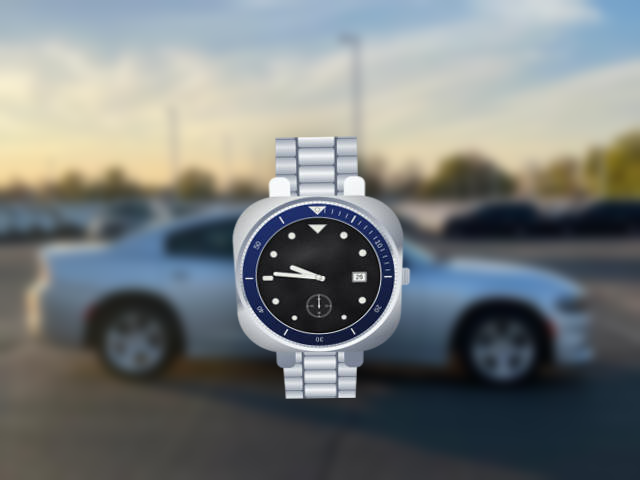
9:46
